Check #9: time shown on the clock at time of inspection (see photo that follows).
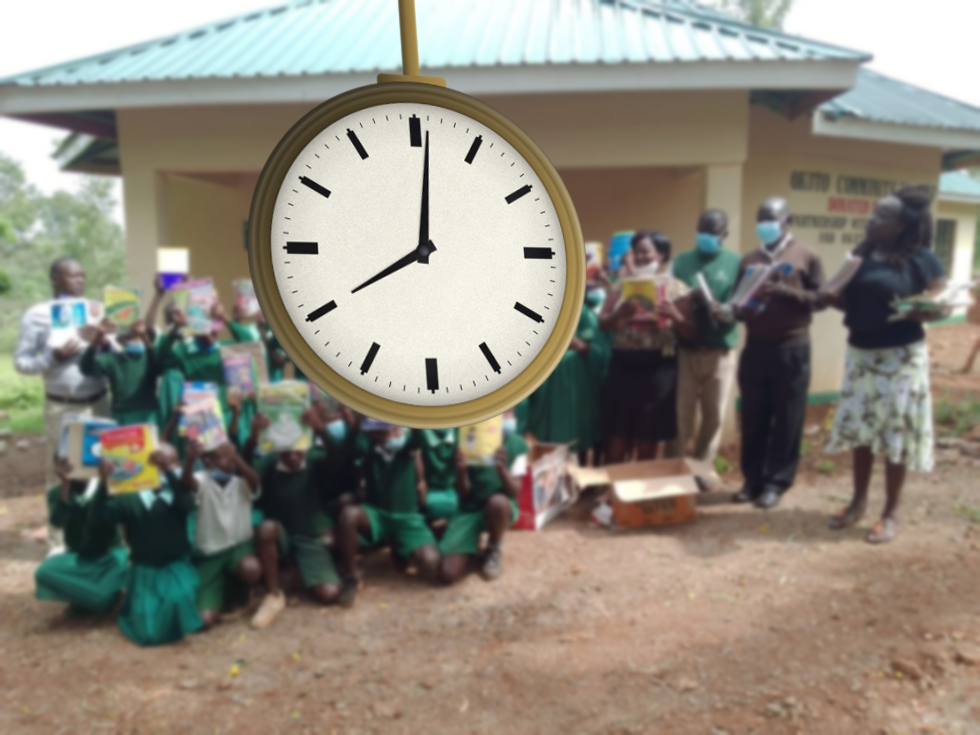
8:01
